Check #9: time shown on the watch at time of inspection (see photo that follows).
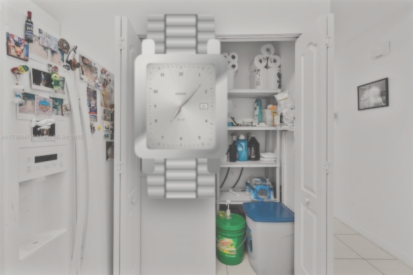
7:07
